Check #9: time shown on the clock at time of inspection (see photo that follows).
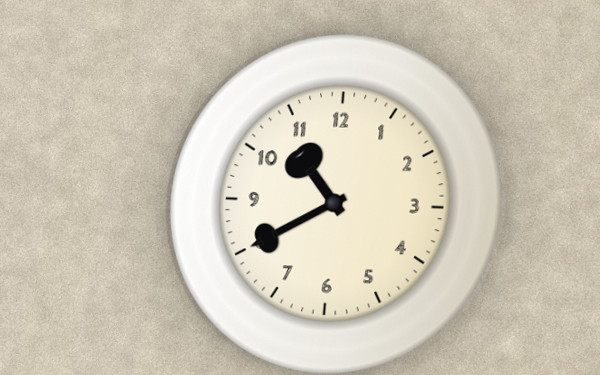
10:40
